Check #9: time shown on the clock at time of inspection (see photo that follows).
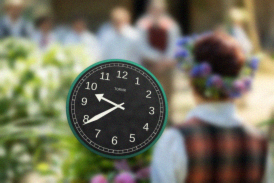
9:39
